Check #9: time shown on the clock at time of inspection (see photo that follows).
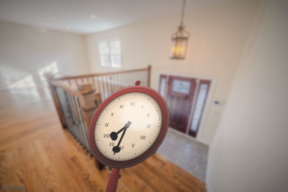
7:32
